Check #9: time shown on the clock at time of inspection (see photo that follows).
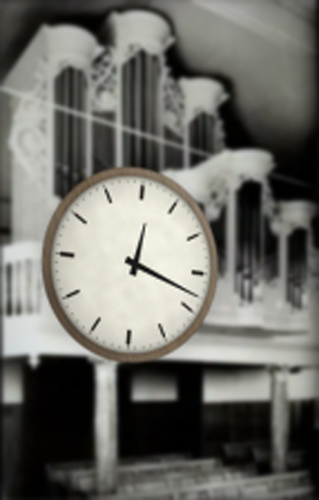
12:18
